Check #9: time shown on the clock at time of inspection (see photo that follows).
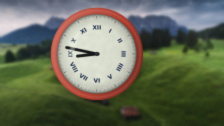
8:47
